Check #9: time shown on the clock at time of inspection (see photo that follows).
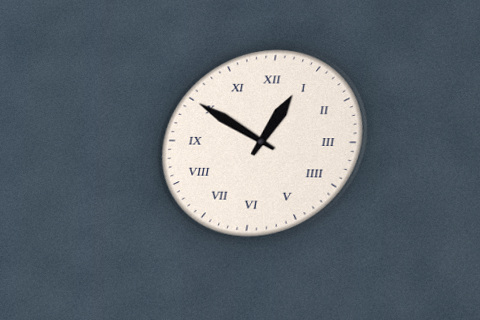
12:50
